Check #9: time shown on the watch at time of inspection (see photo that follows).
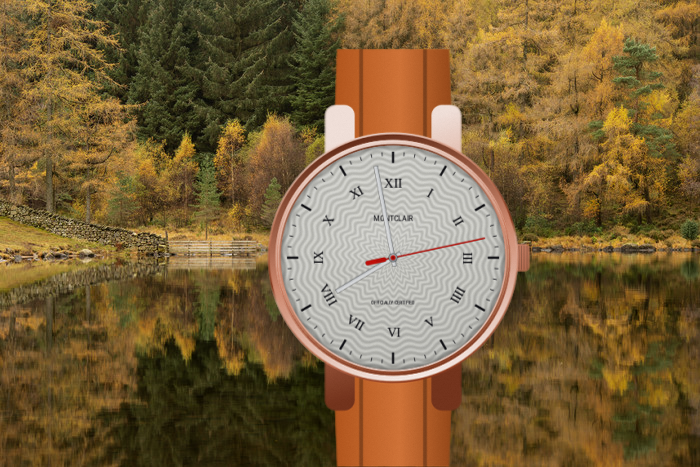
7:58:13
